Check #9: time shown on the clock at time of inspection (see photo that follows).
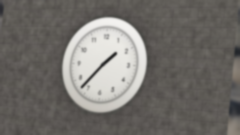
1:37
